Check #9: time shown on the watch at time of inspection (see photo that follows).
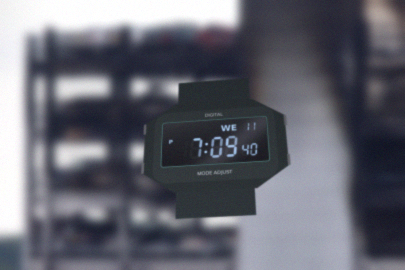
7:09:40
